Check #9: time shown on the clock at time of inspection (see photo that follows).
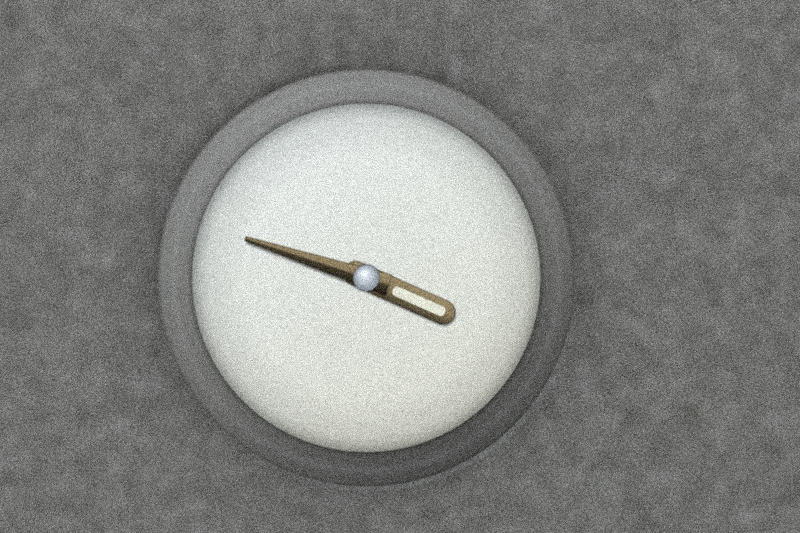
3:48
